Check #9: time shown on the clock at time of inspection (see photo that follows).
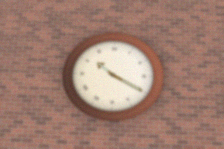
10:20
